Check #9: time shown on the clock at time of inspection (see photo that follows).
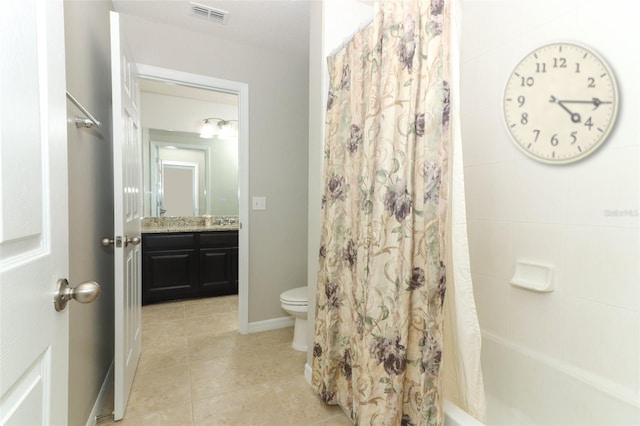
4:15
